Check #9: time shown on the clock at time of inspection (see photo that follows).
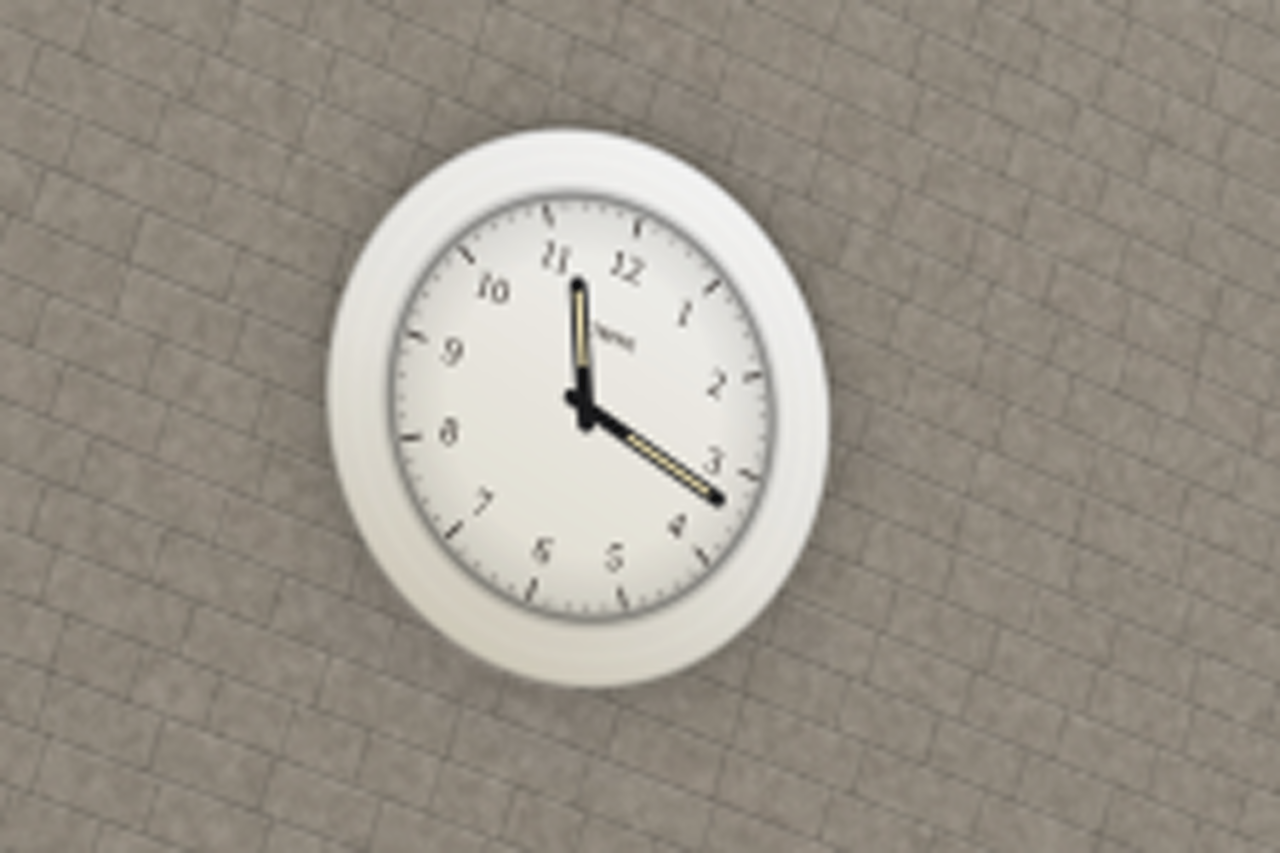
11:17
